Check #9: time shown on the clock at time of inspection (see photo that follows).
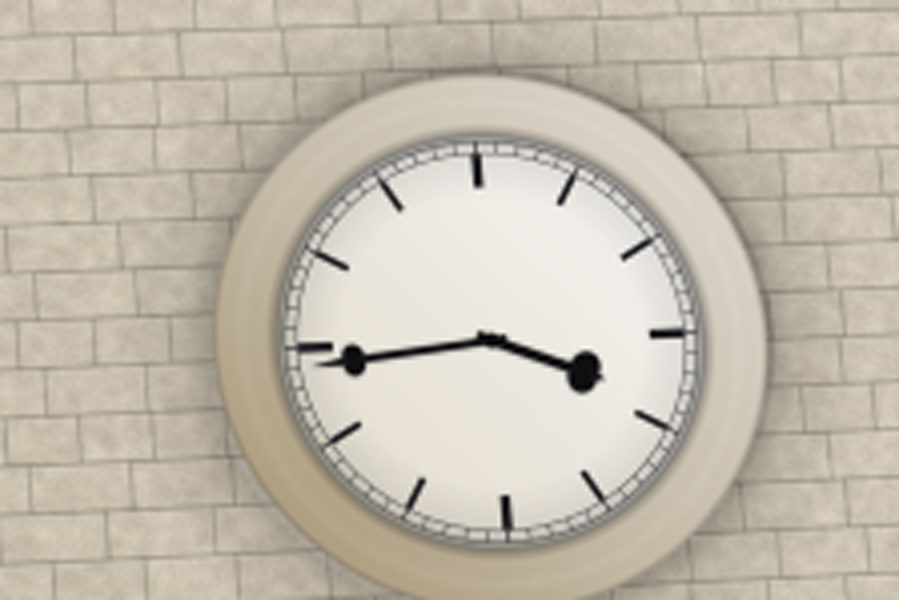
3:44
